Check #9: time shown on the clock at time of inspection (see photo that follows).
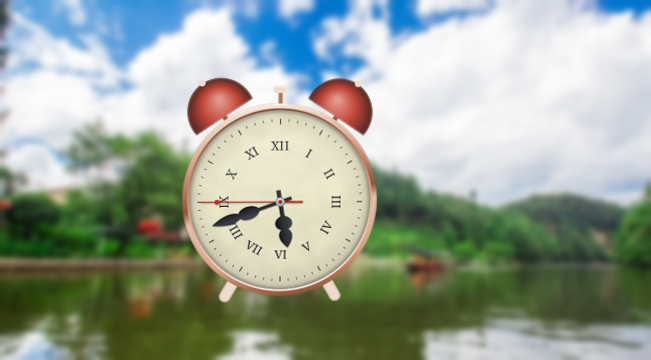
5:41:45
